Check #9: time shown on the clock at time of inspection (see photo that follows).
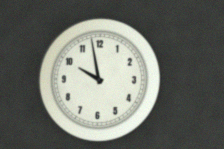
9:58
